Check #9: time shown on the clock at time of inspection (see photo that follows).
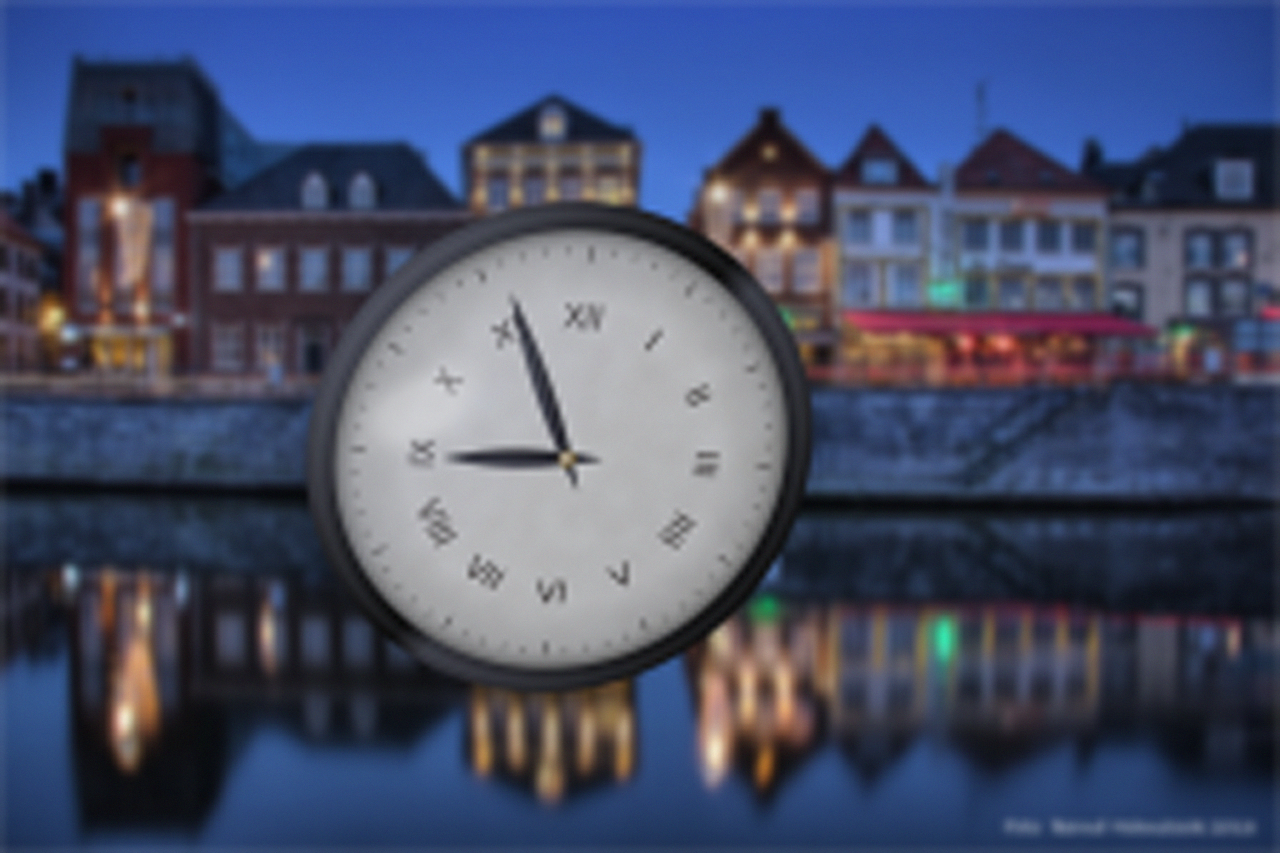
8:56
